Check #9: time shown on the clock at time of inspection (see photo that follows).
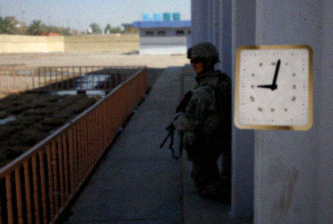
9:02
